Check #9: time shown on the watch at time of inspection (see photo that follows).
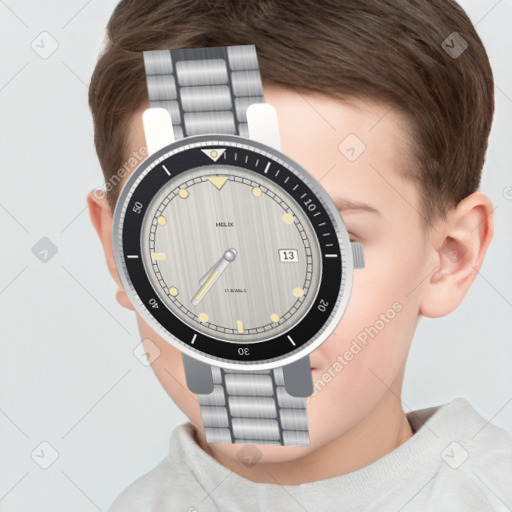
7:37
